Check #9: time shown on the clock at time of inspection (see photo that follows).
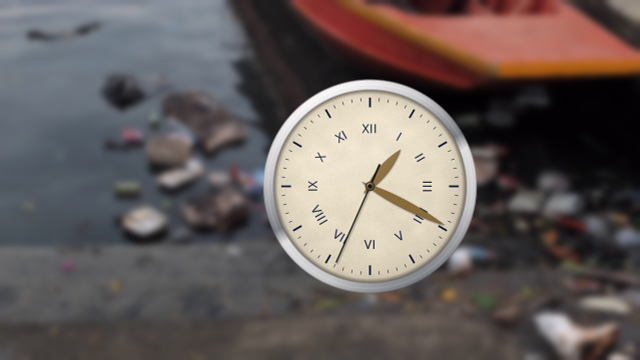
1:19:34
